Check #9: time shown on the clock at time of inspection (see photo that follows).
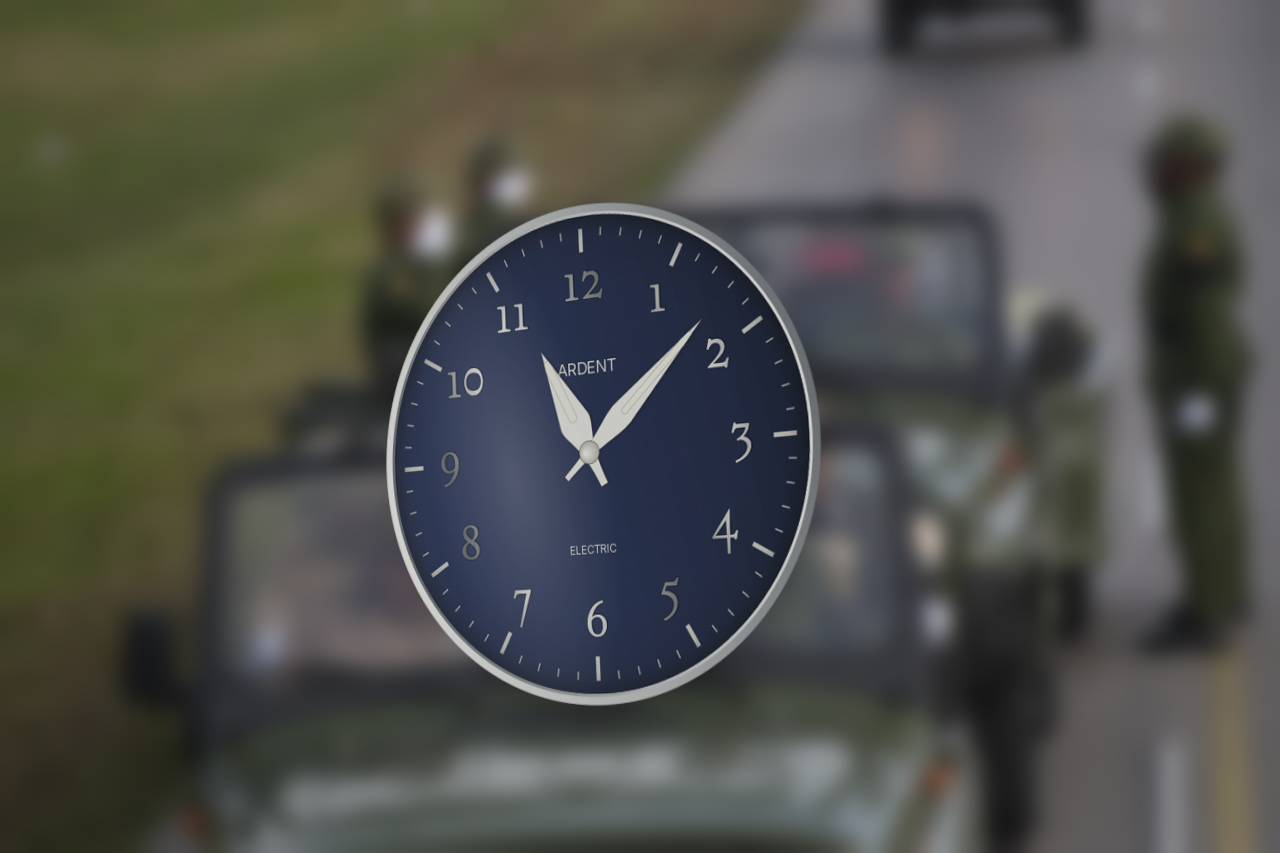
11:08
